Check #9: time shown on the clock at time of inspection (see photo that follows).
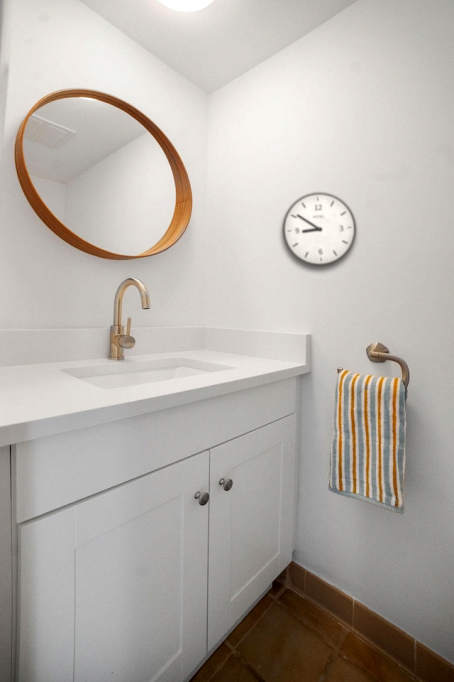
8:51
